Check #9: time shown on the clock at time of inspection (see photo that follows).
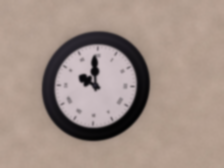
9:59
